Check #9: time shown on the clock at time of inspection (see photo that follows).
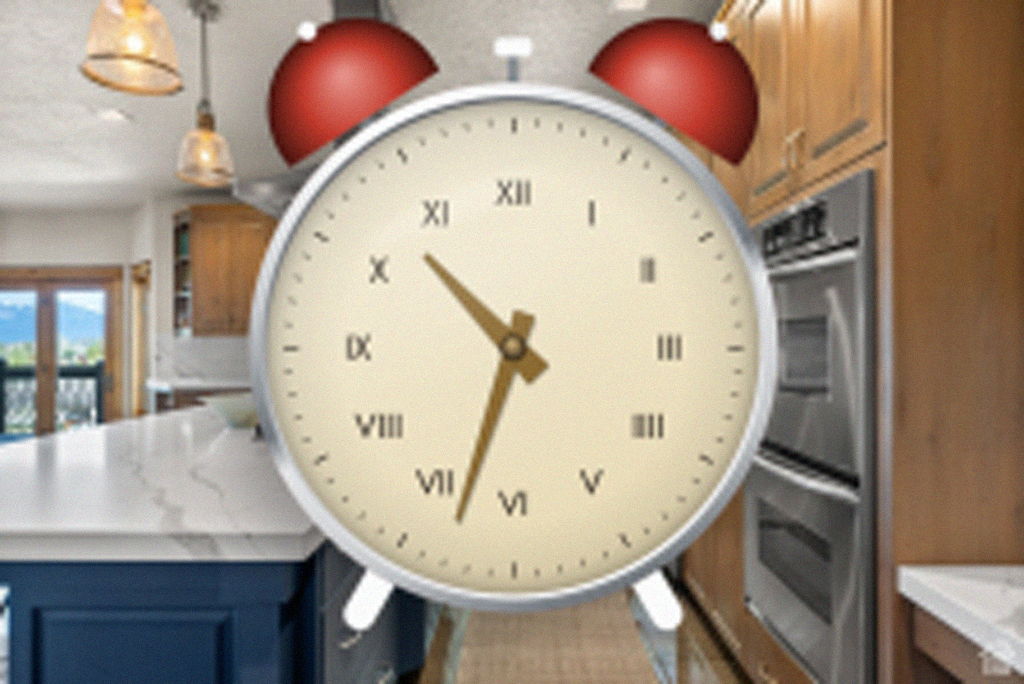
10:33
